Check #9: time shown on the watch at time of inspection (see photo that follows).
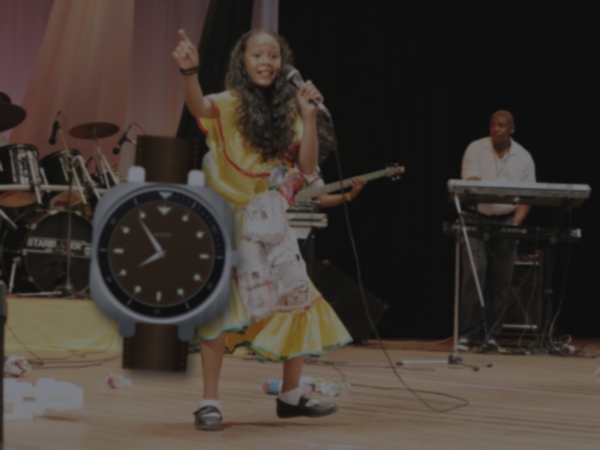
7:54
